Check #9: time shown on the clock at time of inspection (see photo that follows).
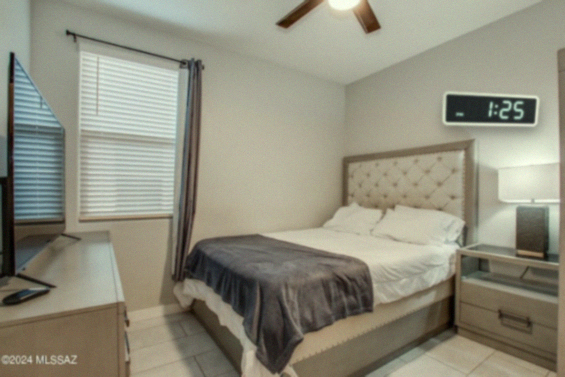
1:25
